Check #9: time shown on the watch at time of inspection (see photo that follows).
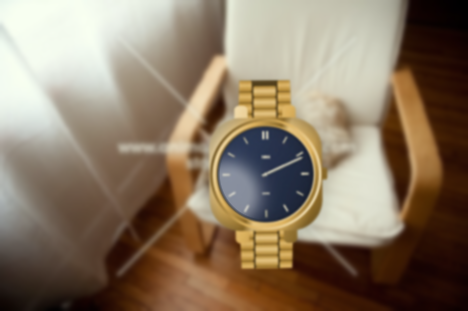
2:11
